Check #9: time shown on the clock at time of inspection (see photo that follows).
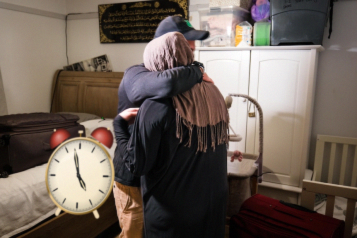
4:58
